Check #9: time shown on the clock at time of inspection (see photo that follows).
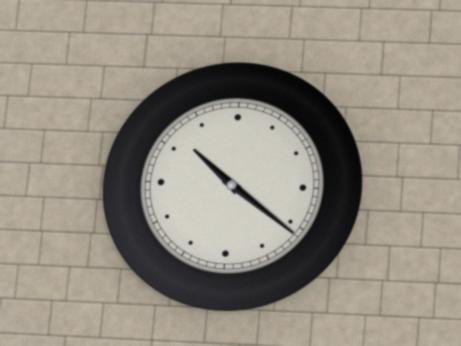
10:21
